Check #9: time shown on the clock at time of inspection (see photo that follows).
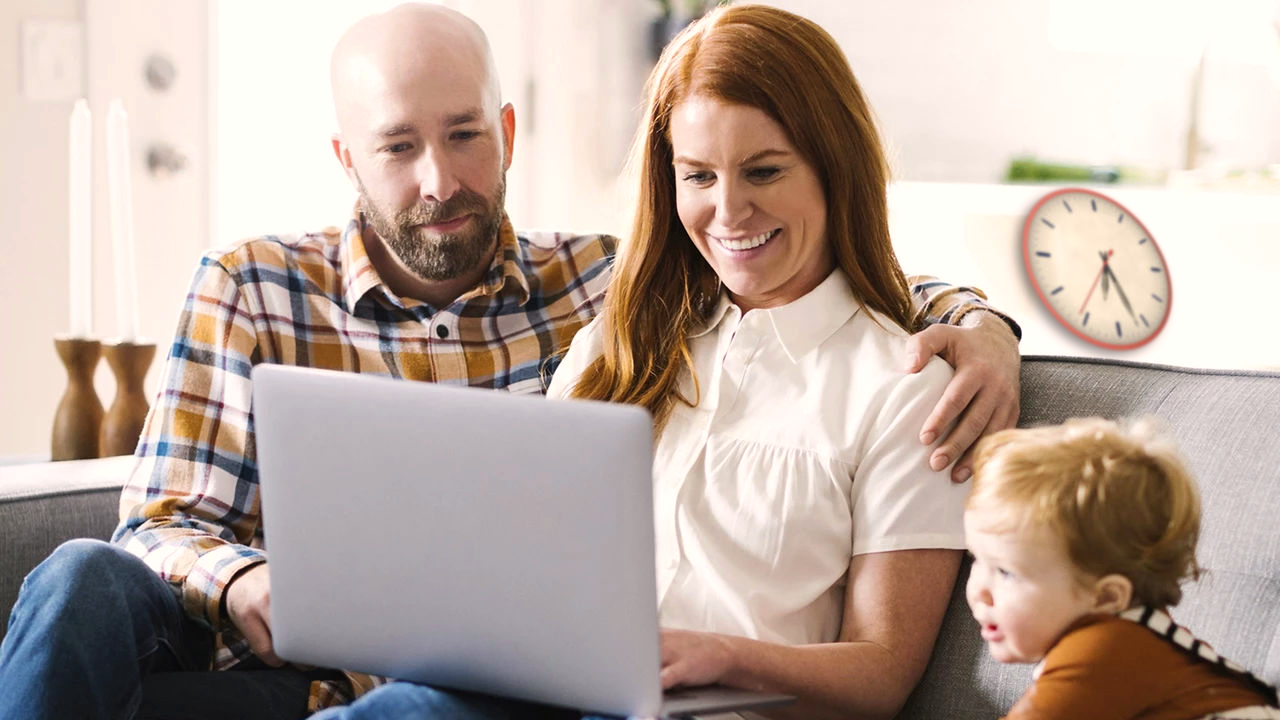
6:26:36
